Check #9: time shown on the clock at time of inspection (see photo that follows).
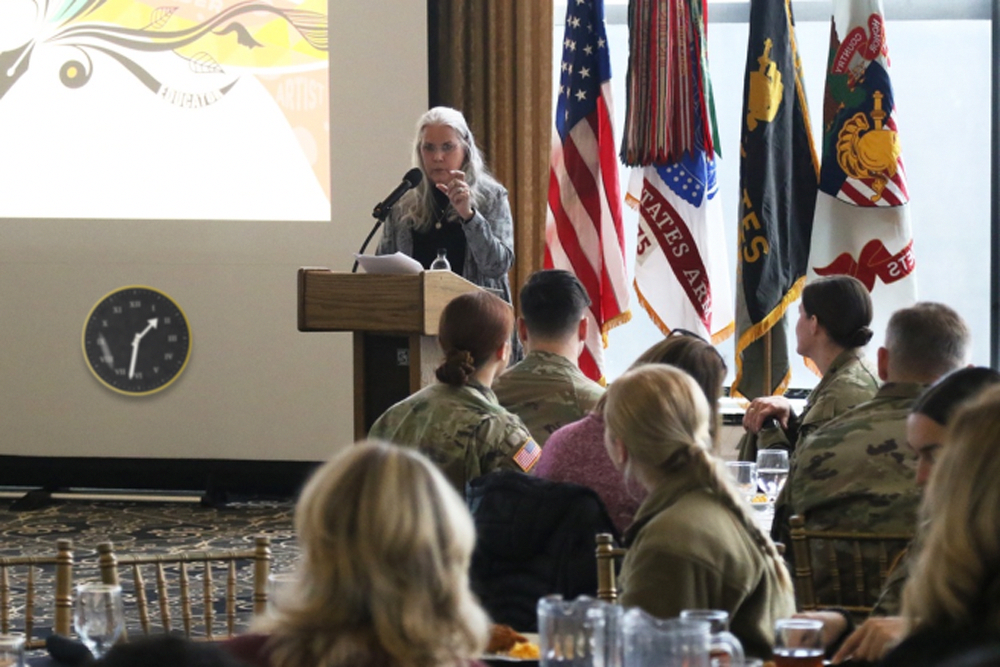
1:32
